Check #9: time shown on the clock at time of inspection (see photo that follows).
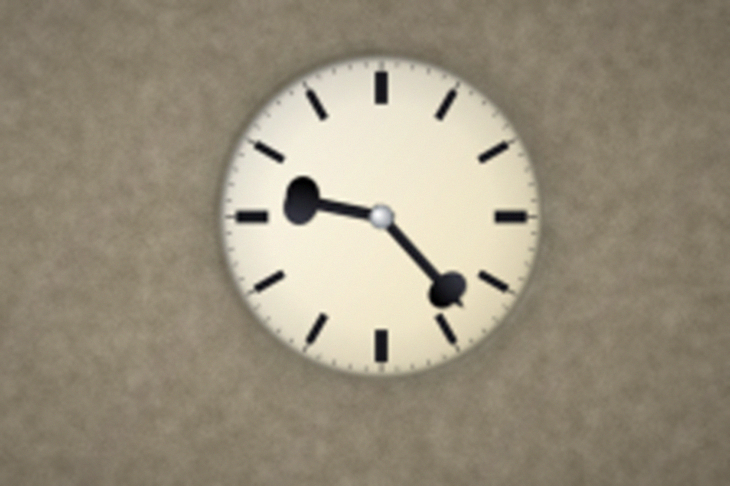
9:23
